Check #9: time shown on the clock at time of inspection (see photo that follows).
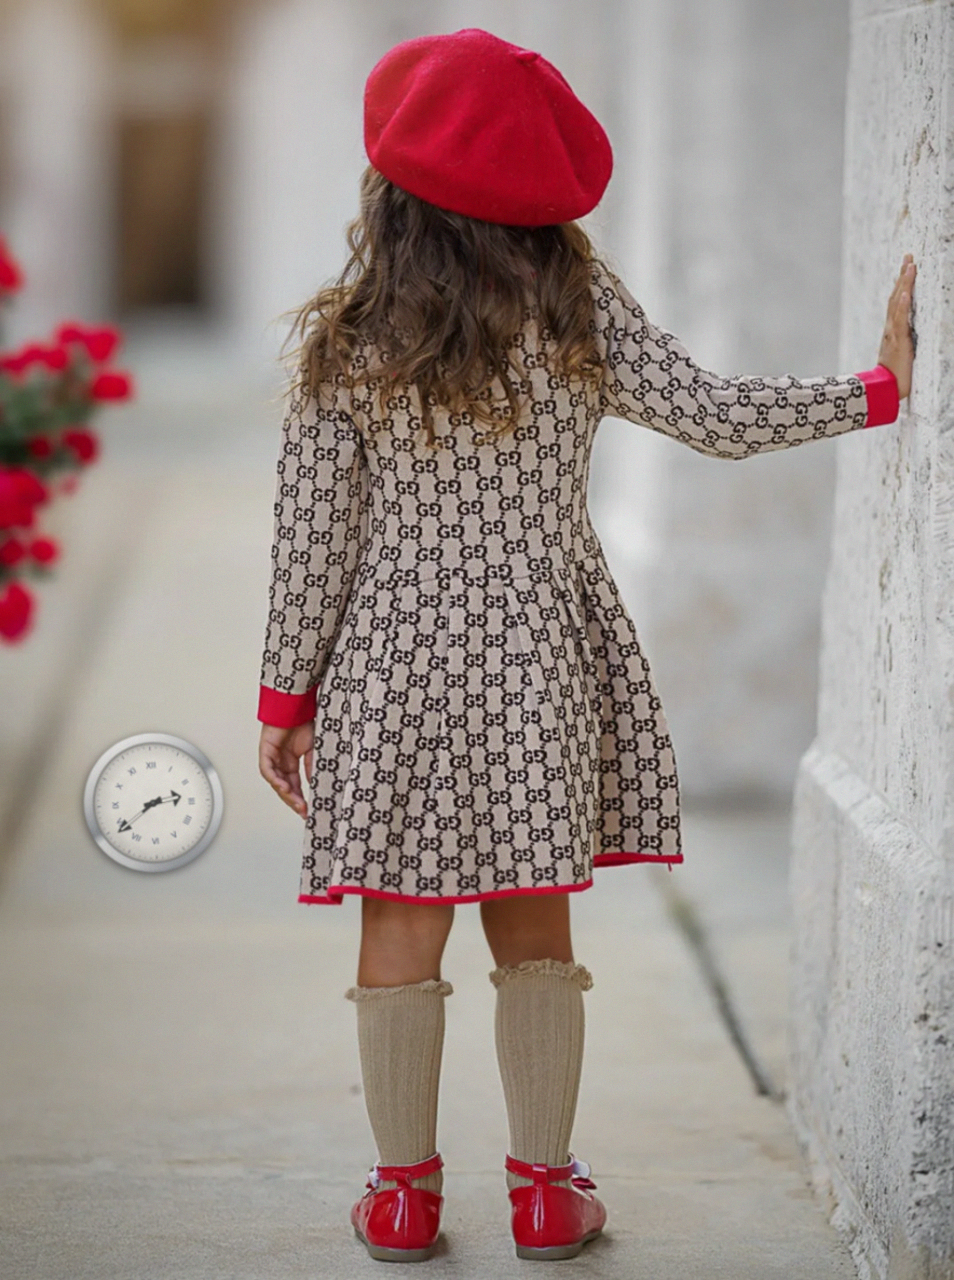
2:39
